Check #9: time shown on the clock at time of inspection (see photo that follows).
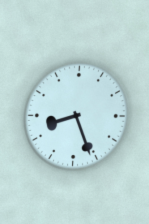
8:26
